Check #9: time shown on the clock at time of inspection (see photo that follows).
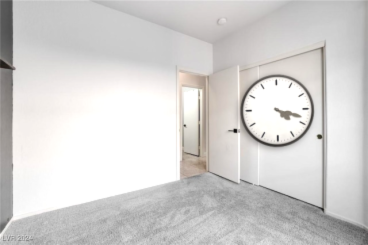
4:18
